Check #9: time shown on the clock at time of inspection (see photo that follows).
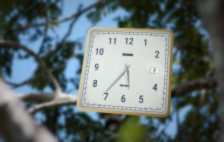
5:36
